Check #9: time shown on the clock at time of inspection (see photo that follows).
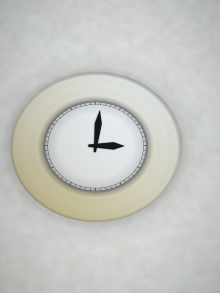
3:01
